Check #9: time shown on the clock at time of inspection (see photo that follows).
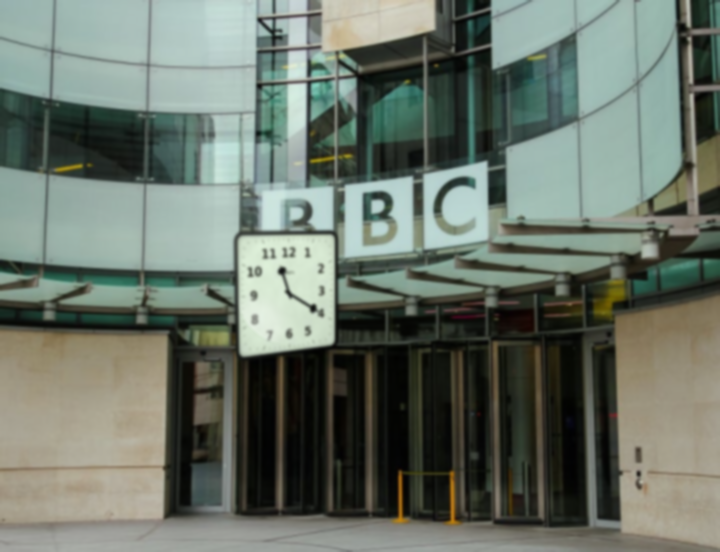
11:20
